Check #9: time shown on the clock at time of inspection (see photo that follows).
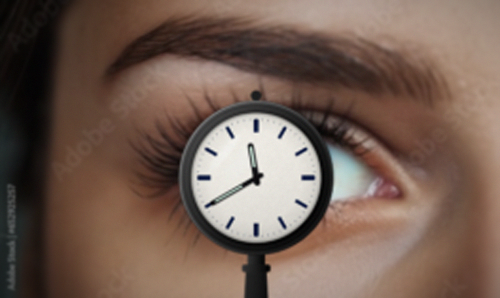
11:40
